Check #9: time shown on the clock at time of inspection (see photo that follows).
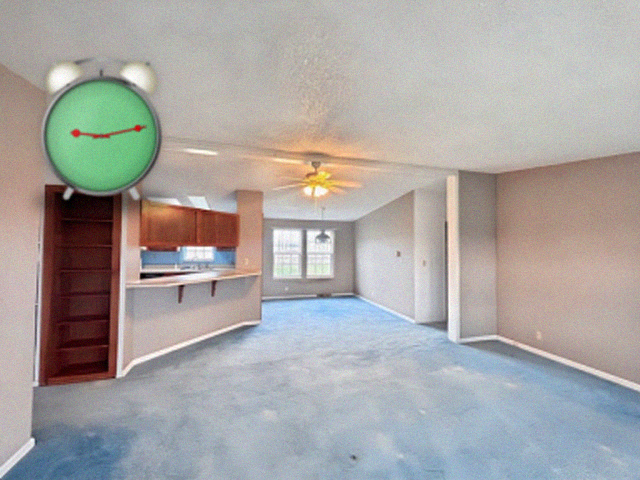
9:13
